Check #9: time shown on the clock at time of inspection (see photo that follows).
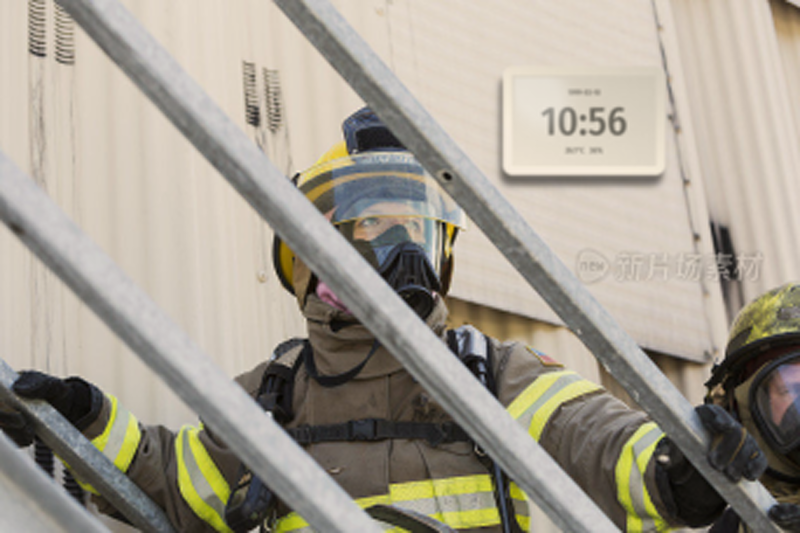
10:56
